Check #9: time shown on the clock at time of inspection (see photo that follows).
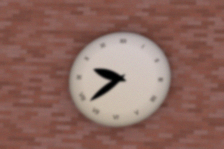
9:38
